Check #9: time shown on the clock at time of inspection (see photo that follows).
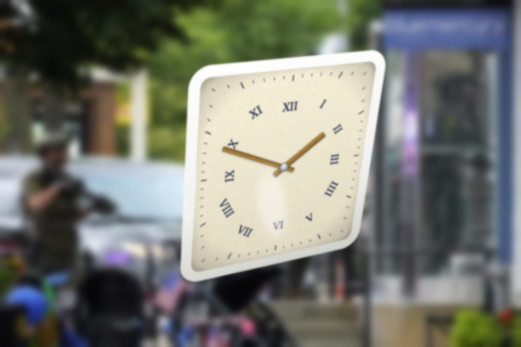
1:49
